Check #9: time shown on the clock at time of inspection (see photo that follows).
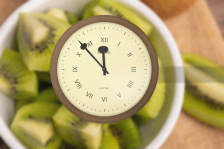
11:53
